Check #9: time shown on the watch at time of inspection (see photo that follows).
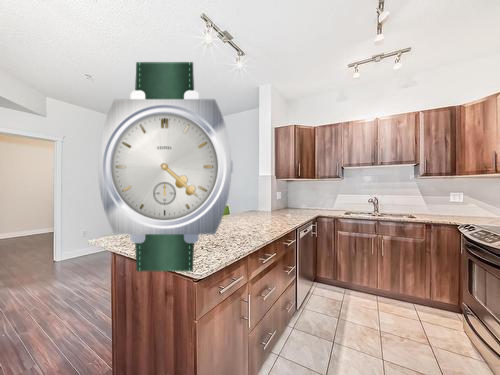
4:22
